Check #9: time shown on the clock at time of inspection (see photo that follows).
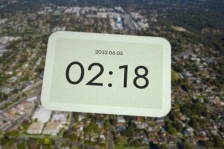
2:18
